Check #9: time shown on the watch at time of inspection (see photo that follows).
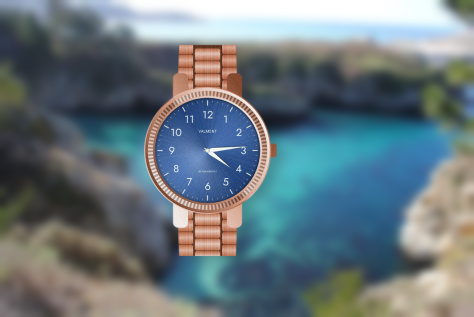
4:14
